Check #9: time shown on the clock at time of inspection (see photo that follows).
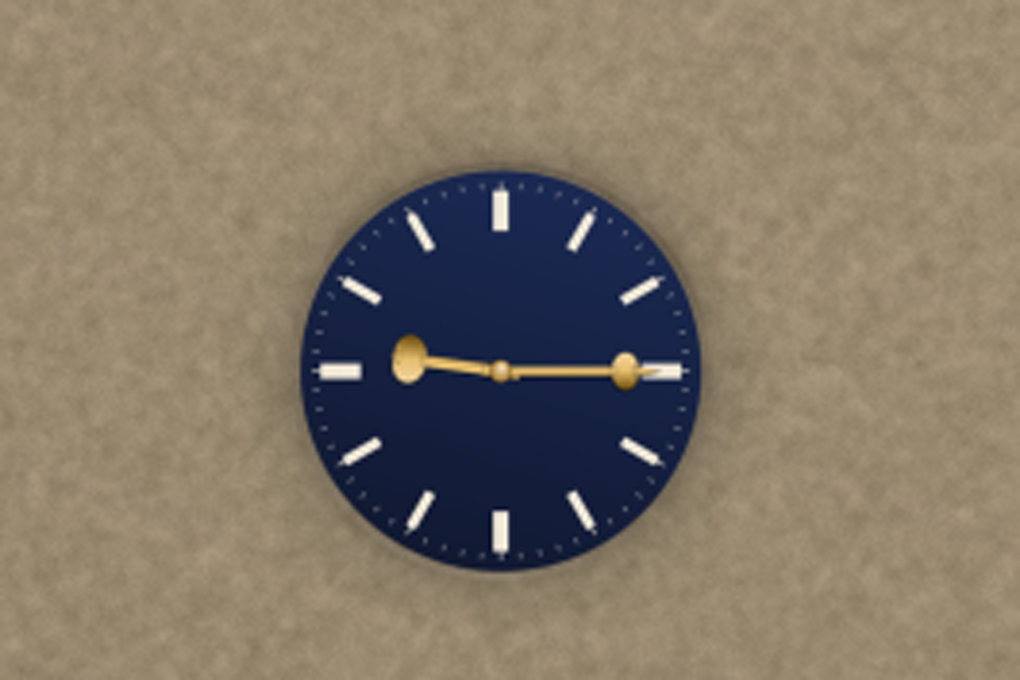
9:15
